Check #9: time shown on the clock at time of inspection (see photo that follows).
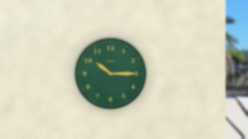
10:15
